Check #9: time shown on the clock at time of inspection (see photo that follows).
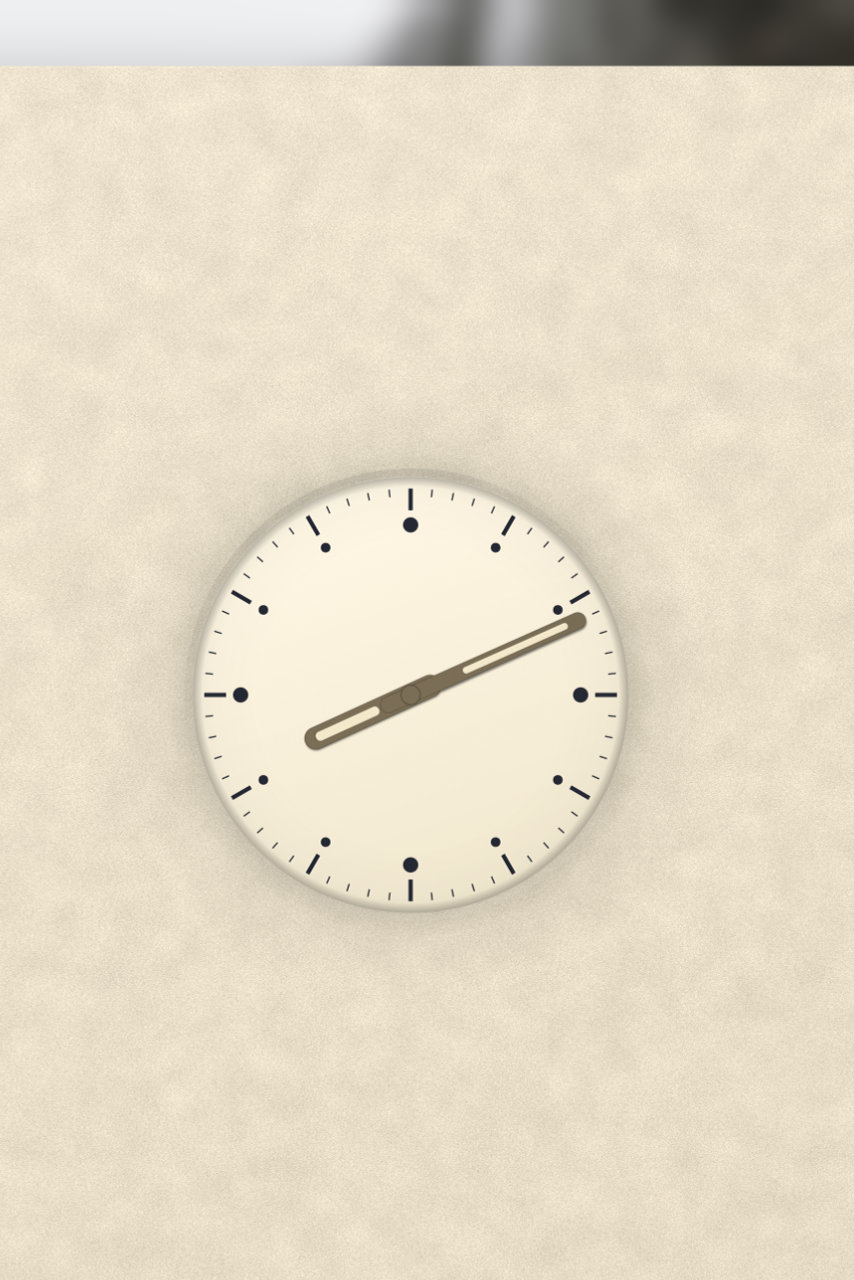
8:11
